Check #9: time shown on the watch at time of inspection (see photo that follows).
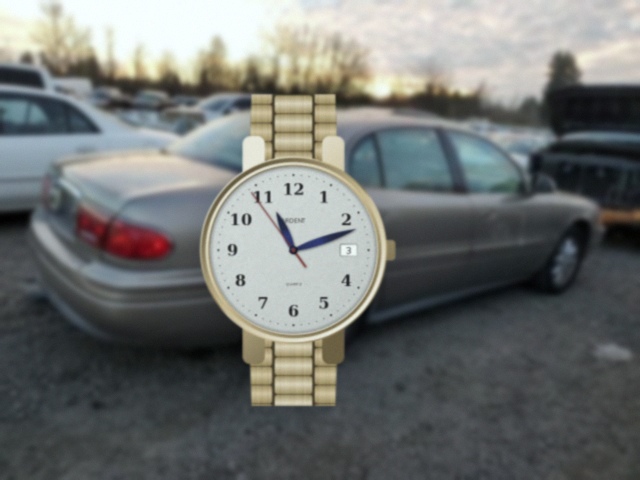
11:11:54
